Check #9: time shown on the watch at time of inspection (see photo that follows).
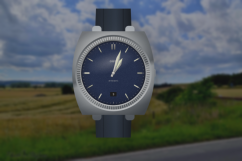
1:03
